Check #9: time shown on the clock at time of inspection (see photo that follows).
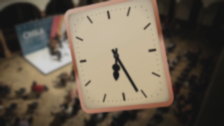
6:26
